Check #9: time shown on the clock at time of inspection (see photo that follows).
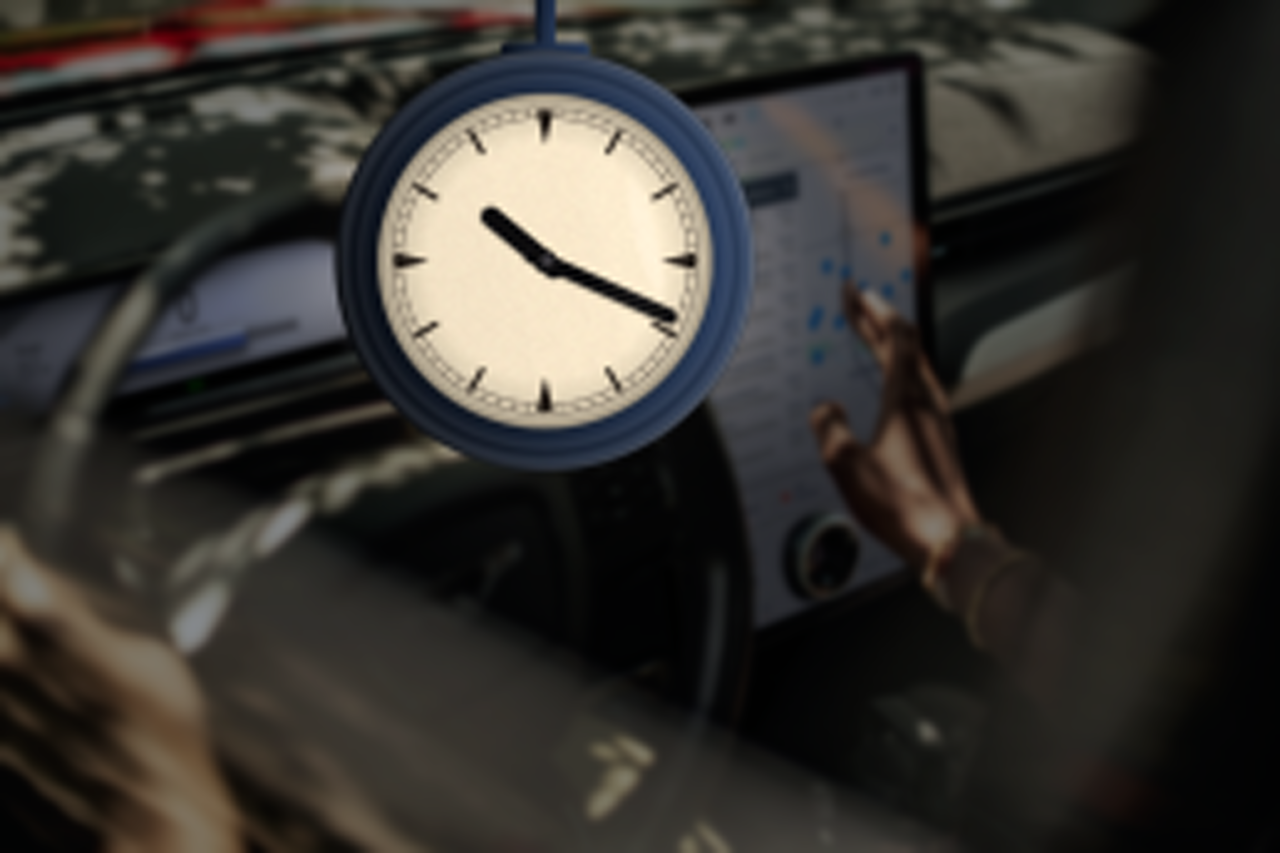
10:19
